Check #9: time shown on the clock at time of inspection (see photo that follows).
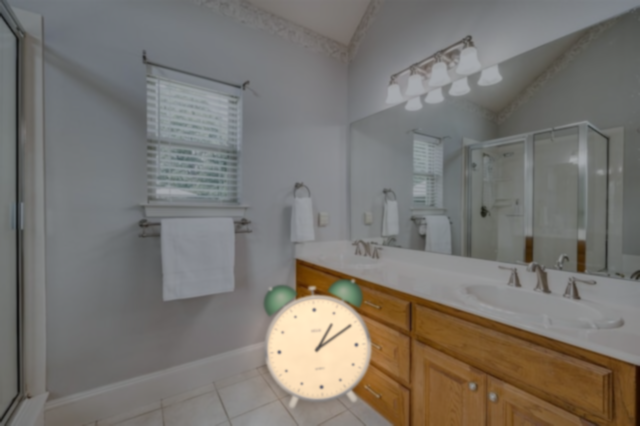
1:10
